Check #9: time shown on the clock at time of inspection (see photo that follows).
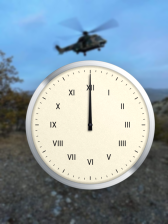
12:00
